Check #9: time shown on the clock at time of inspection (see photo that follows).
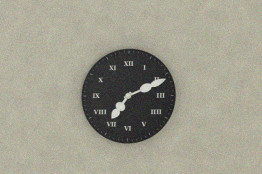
7:11
